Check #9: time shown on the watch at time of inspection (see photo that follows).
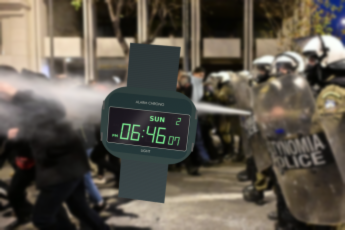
6:46
